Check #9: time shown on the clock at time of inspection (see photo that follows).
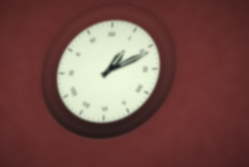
1:11
